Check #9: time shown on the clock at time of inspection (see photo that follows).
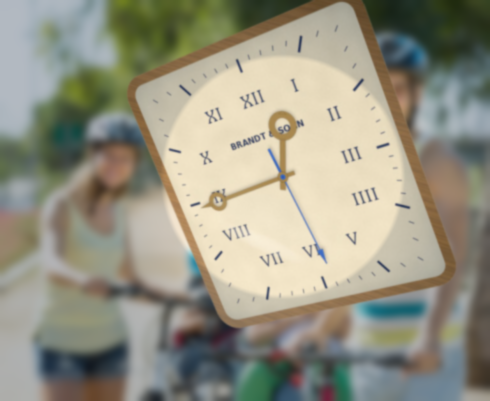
12:44:29
